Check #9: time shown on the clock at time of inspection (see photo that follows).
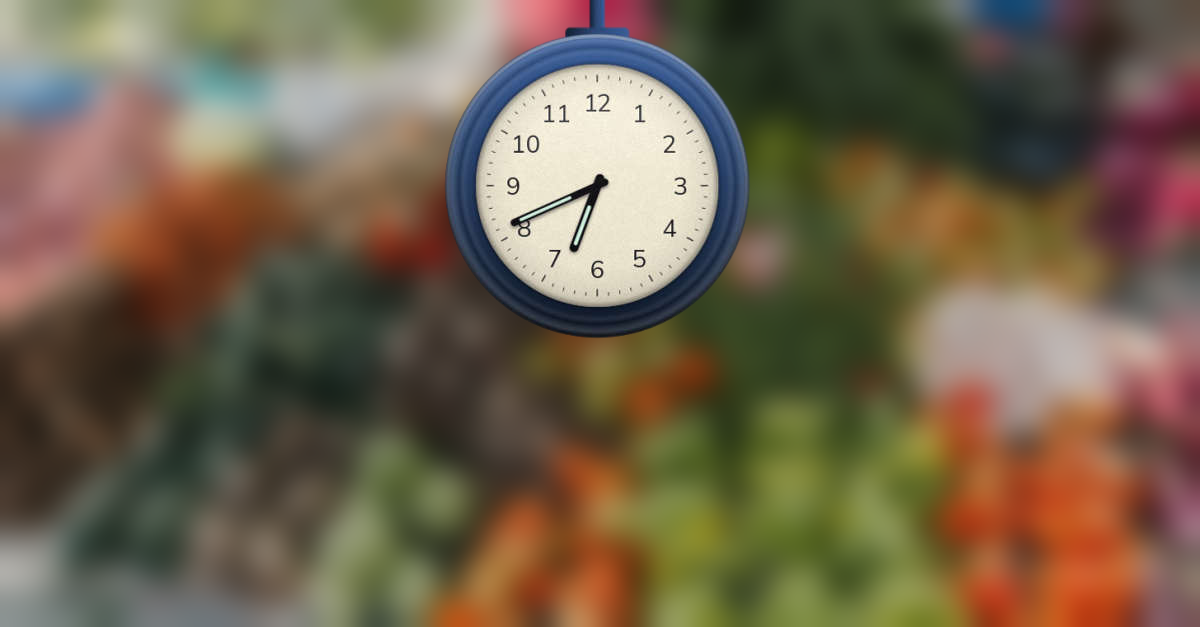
6:41
